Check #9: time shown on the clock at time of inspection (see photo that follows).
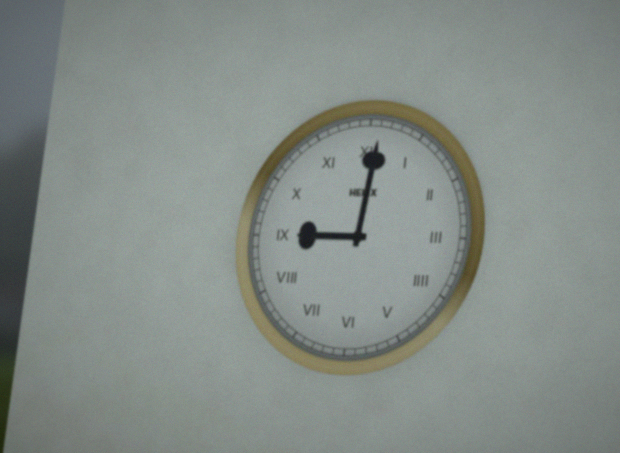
9:01
